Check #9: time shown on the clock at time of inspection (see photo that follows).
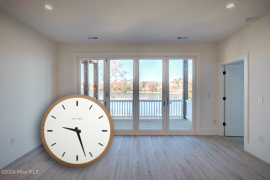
9:27
